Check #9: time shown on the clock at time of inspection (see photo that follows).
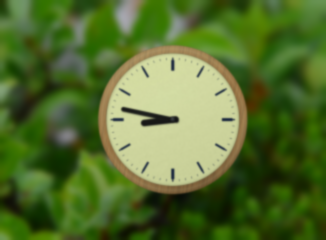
8:47
